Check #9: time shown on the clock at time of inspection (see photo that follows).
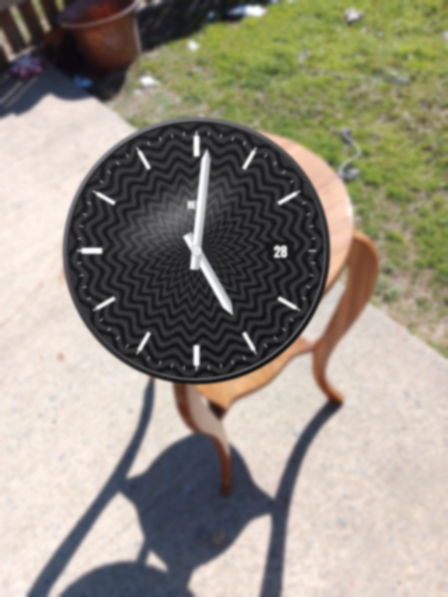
5:01
